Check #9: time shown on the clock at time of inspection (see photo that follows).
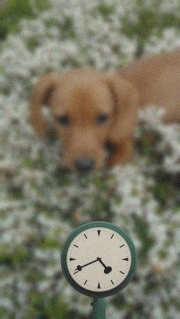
4:41
